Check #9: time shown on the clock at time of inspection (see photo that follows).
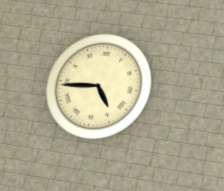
4:44
